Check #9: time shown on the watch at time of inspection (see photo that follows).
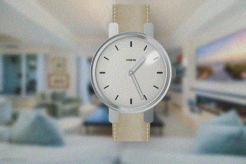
1:26
